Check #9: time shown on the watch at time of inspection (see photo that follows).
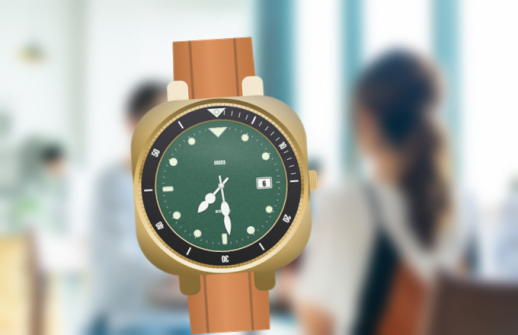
7:29
